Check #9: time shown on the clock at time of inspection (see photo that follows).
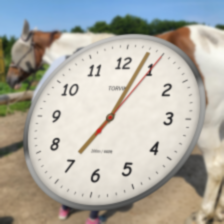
7:03:05
